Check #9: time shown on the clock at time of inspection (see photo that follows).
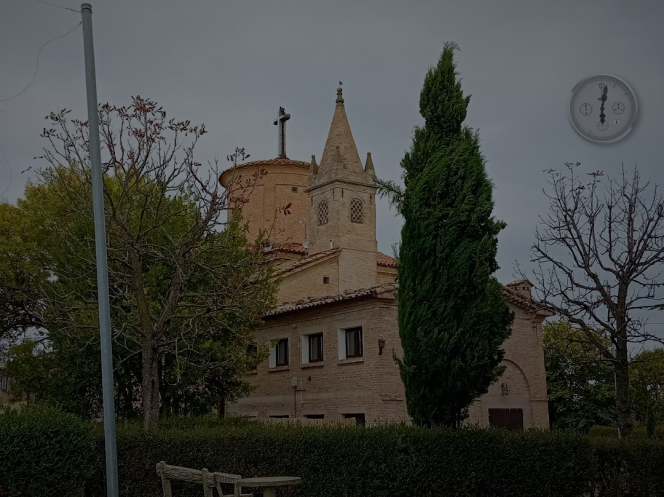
6:02
